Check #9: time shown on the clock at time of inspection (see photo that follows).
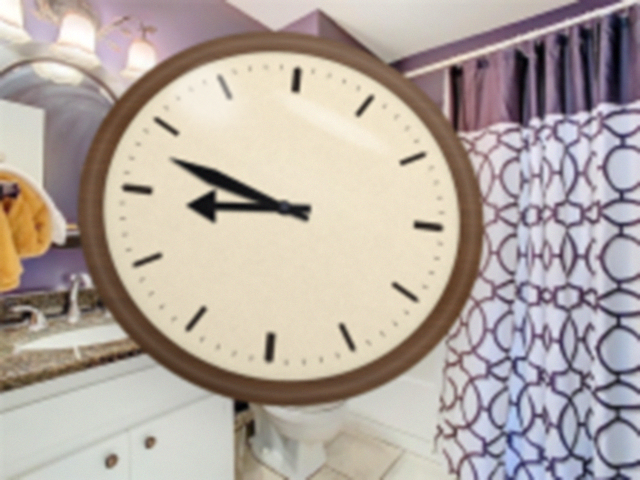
8:48
